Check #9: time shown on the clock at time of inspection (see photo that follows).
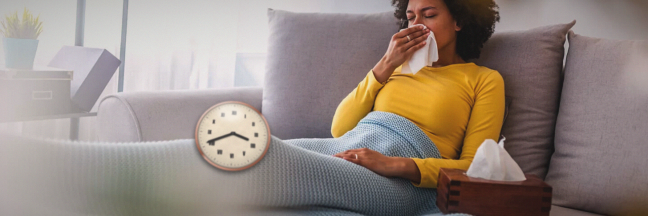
3:41
